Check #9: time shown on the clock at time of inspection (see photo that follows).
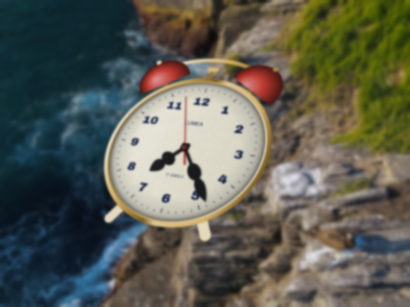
7:23:57
